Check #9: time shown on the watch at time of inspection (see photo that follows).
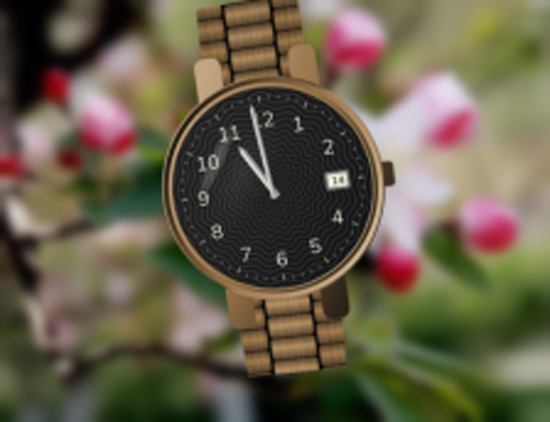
10:59
